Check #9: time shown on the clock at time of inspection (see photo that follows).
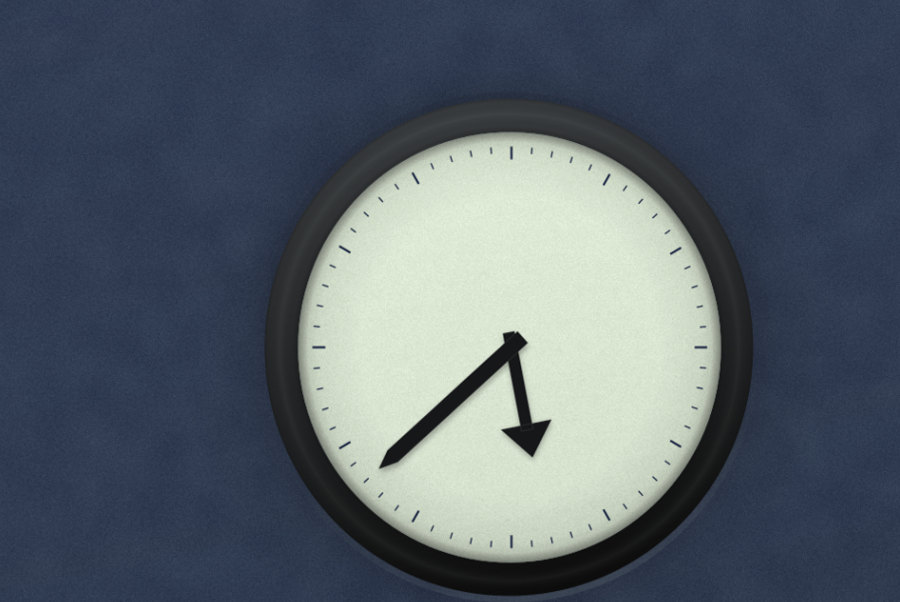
5:38
